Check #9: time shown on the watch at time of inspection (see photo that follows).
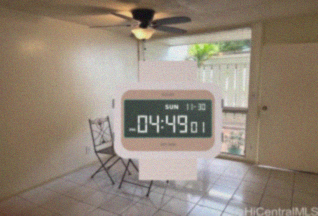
4:49:01
